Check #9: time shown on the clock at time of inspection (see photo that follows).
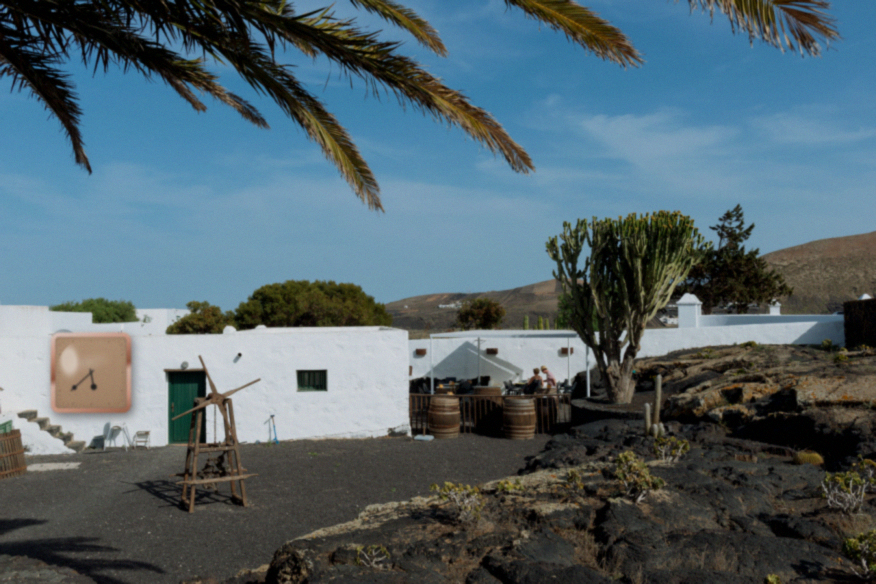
5:38
